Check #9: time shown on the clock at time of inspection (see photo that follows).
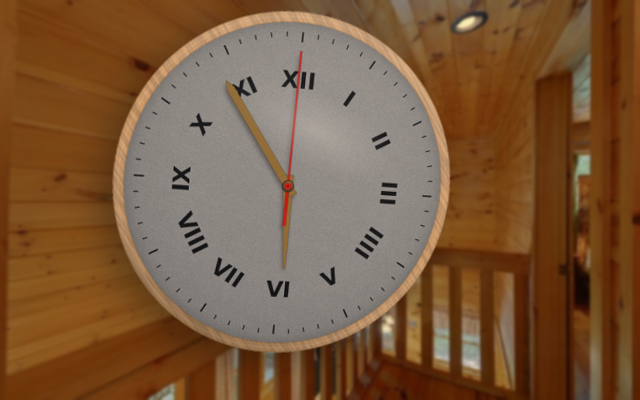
5:54:00
